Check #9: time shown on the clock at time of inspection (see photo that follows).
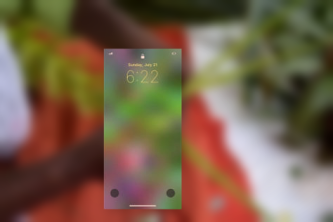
6:22
